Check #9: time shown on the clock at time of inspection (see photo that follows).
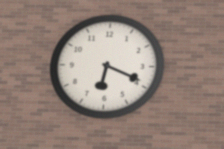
6:19
